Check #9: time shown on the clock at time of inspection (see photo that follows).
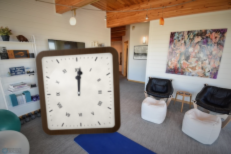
12:01
